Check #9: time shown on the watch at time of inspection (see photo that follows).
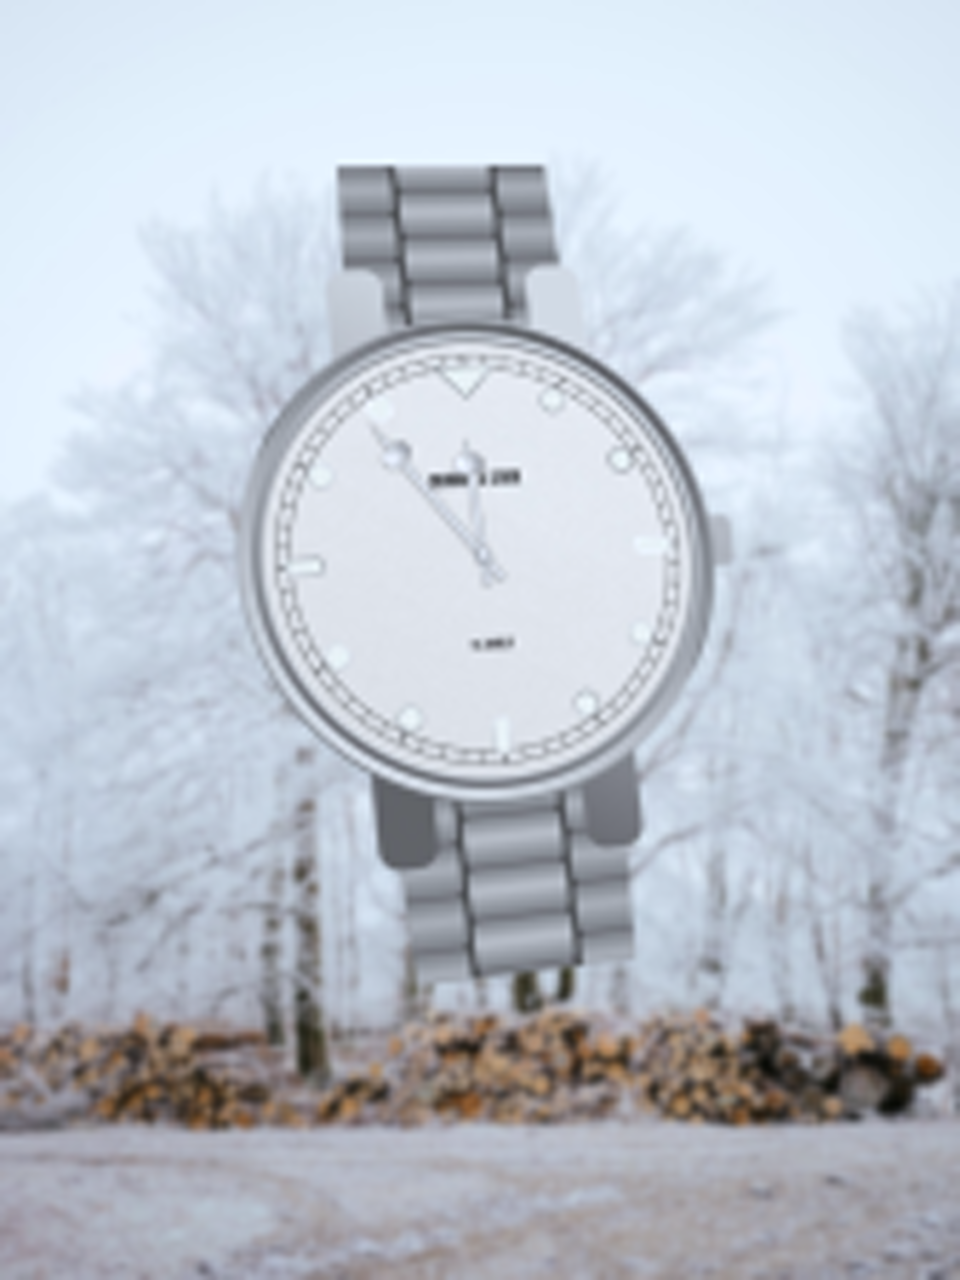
11:54
